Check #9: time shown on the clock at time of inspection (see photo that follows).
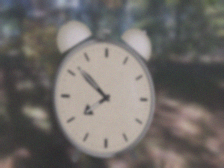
7:52
